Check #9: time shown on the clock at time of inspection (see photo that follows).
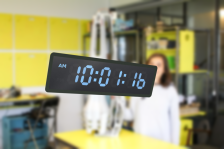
10:01:16
